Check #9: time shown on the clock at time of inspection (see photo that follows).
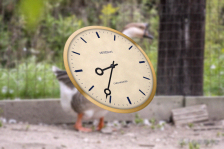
8:36
